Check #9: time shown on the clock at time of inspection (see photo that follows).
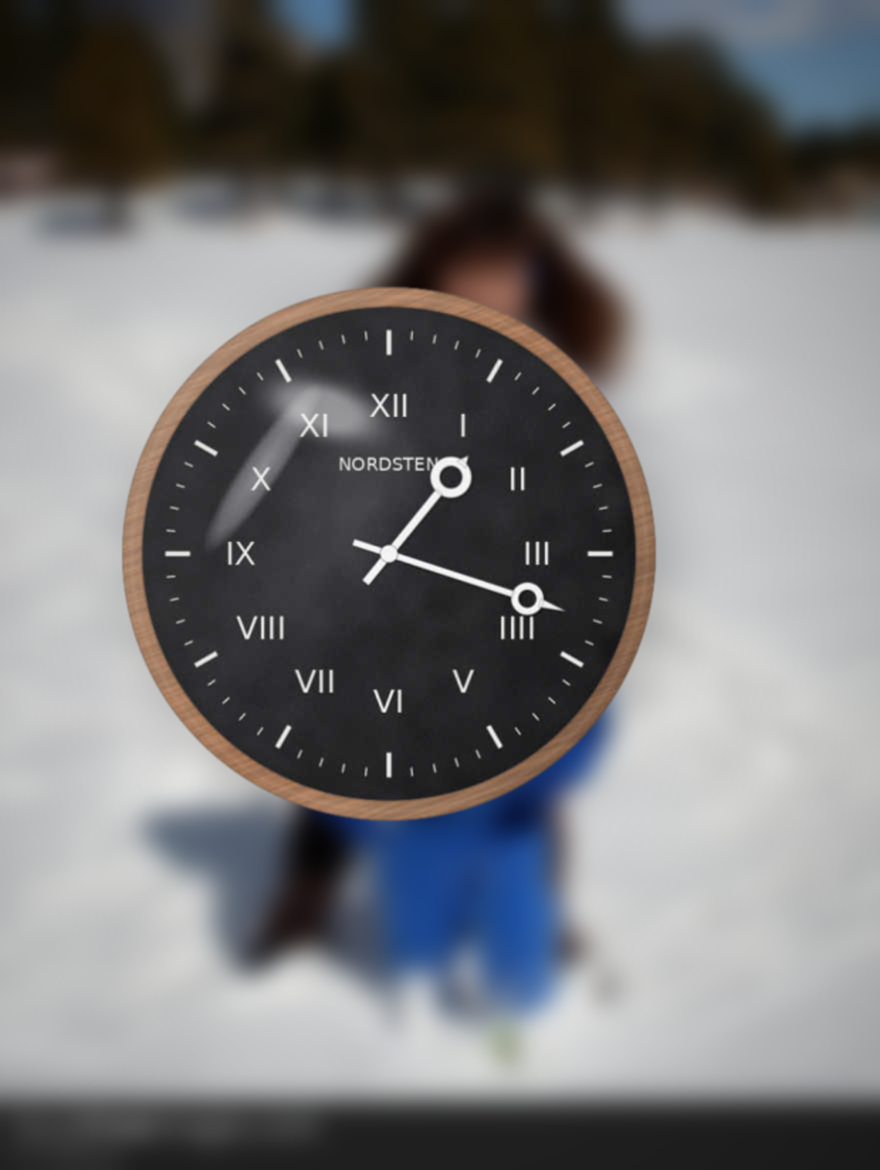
1:18
